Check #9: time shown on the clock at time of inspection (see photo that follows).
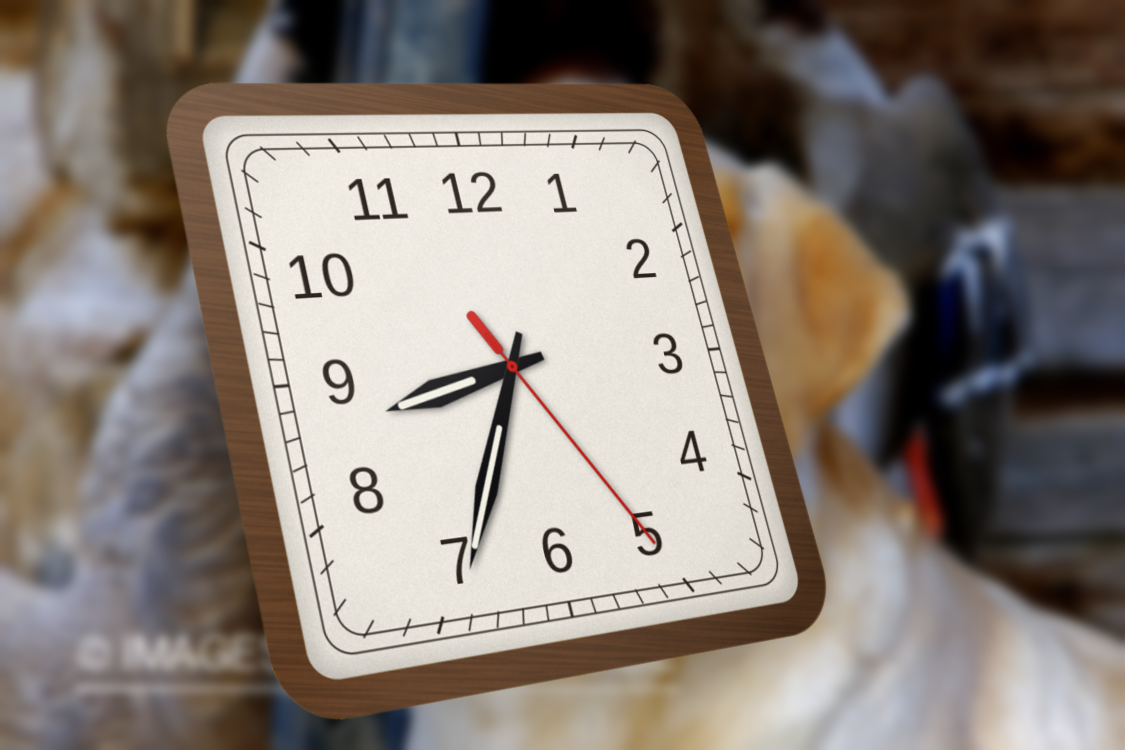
8:34:25
